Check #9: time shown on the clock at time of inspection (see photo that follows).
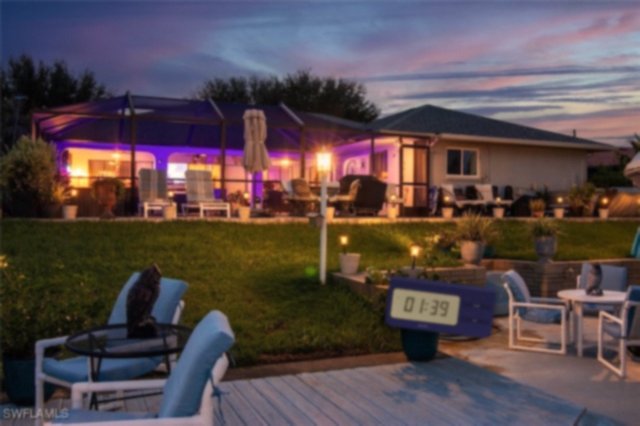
1:39
